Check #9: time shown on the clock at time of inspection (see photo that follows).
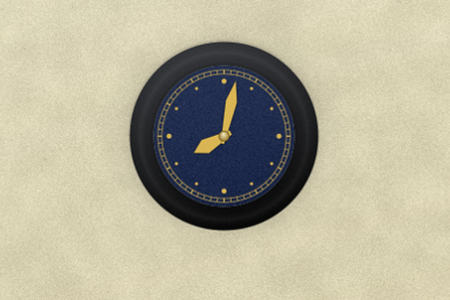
8:02
